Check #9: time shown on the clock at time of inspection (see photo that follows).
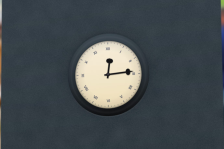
12:14
